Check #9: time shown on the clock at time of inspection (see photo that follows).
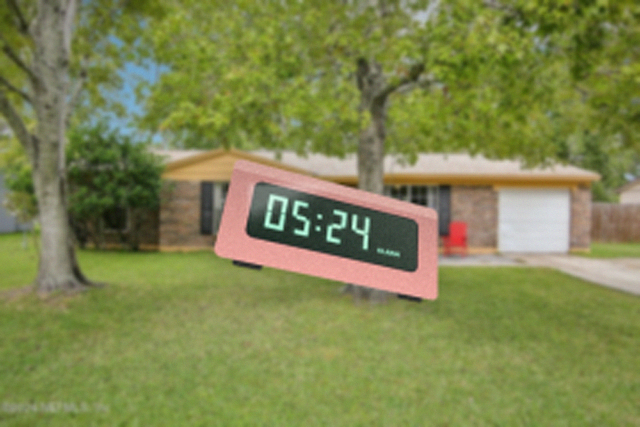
5:24
